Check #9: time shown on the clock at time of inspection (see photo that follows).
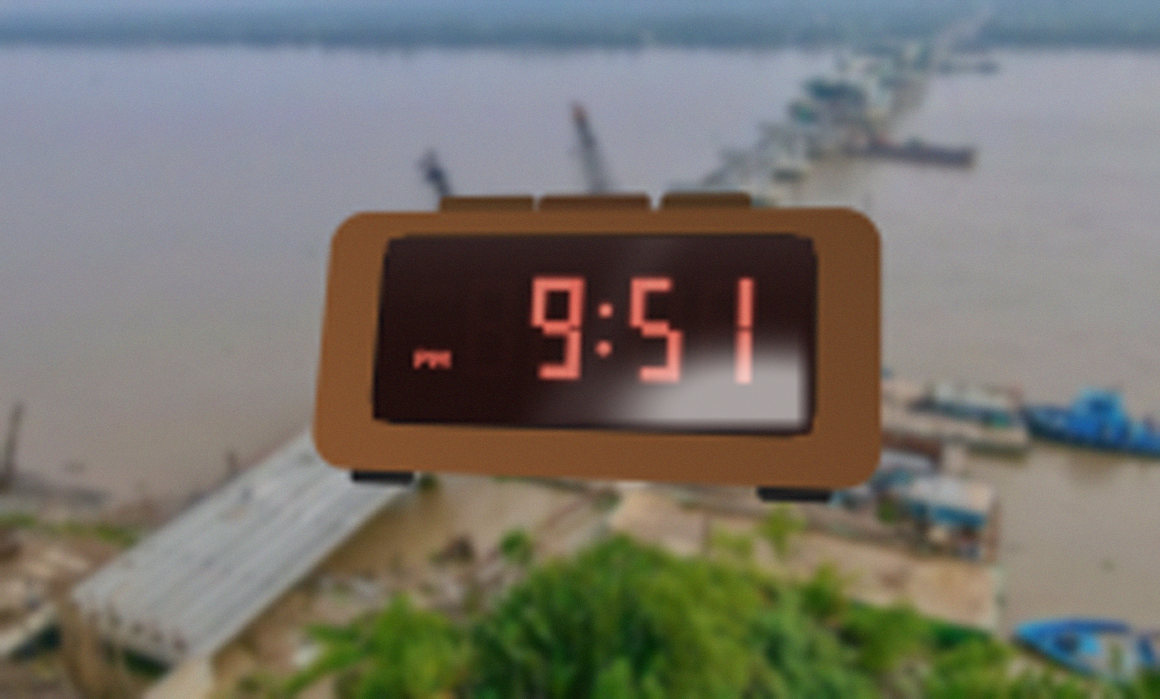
9:51
